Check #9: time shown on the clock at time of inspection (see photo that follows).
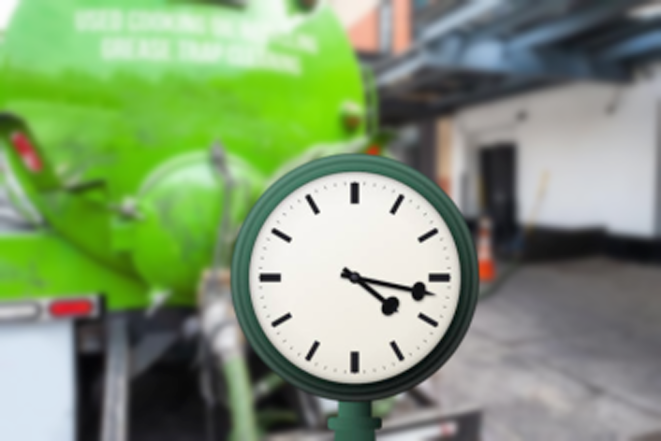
4:17
